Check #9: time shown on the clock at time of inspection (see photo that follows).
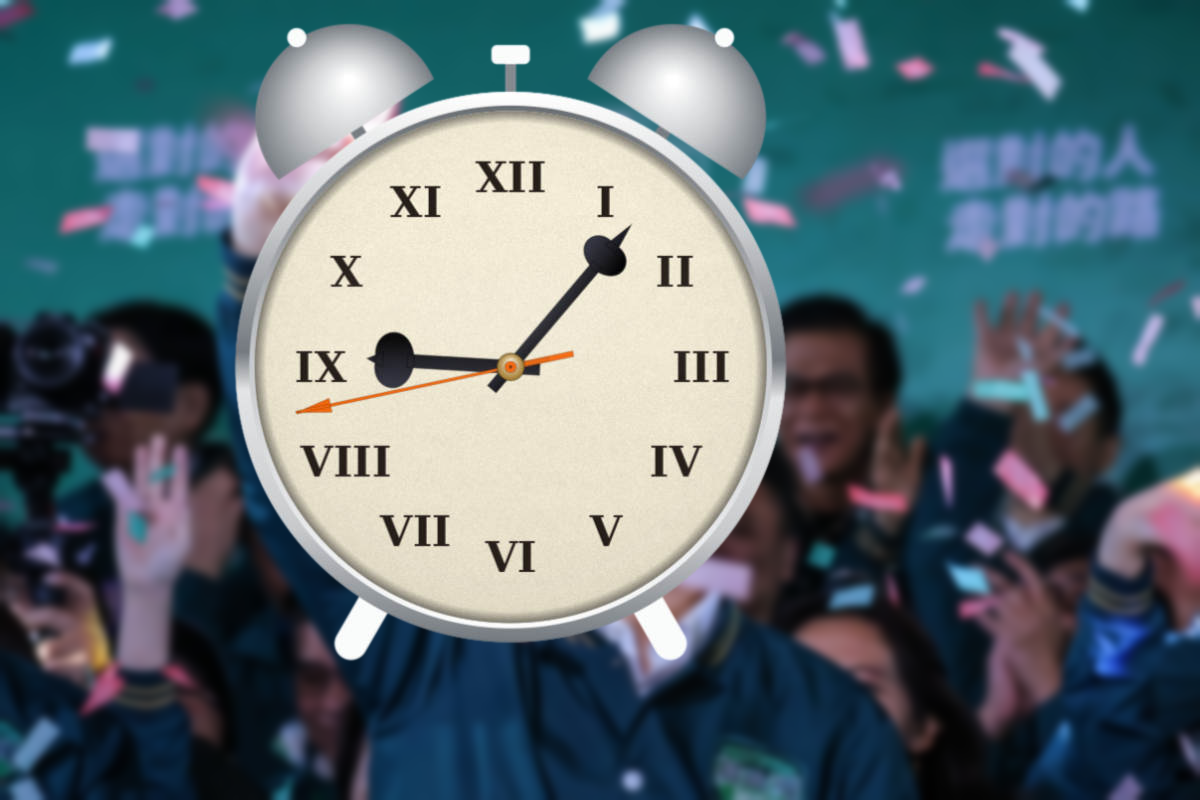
9:06:43
